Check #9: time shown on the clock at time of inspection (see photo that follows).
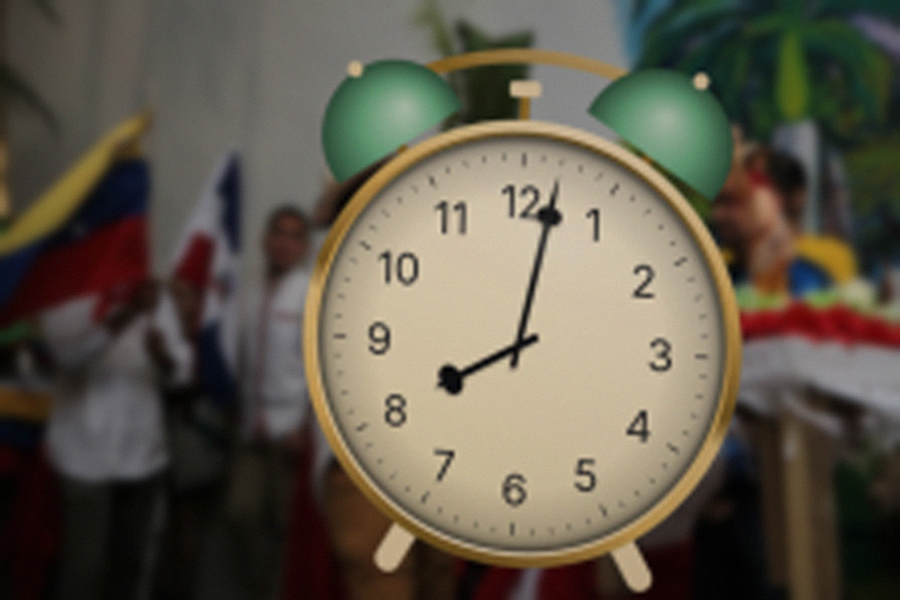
8:02
